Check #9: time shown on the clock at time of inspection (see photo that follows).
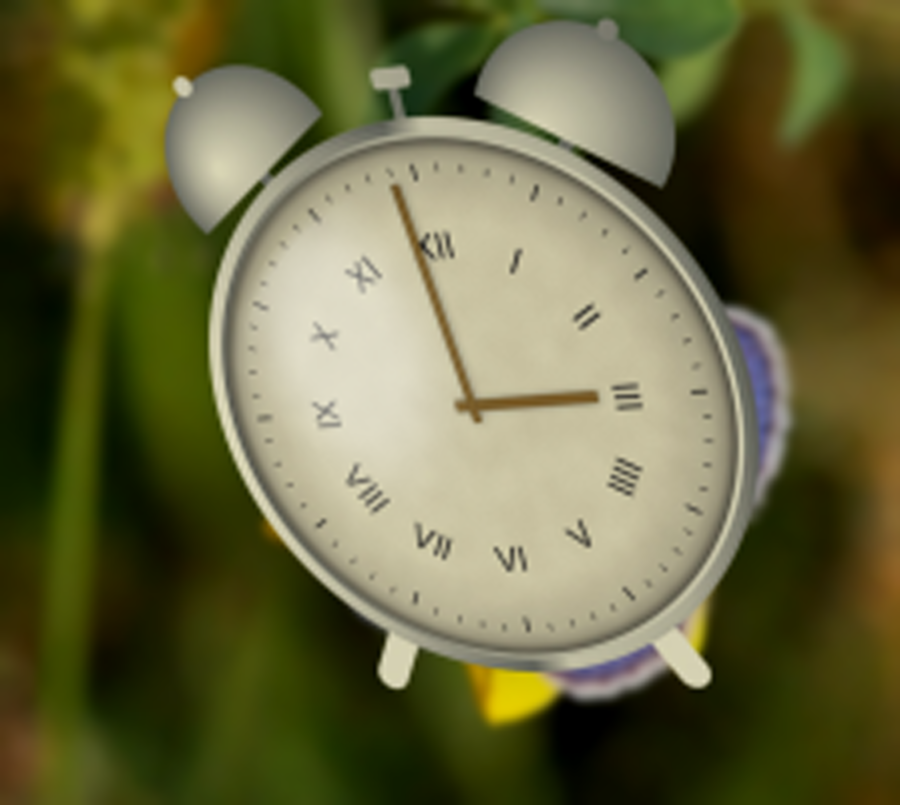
2:59
